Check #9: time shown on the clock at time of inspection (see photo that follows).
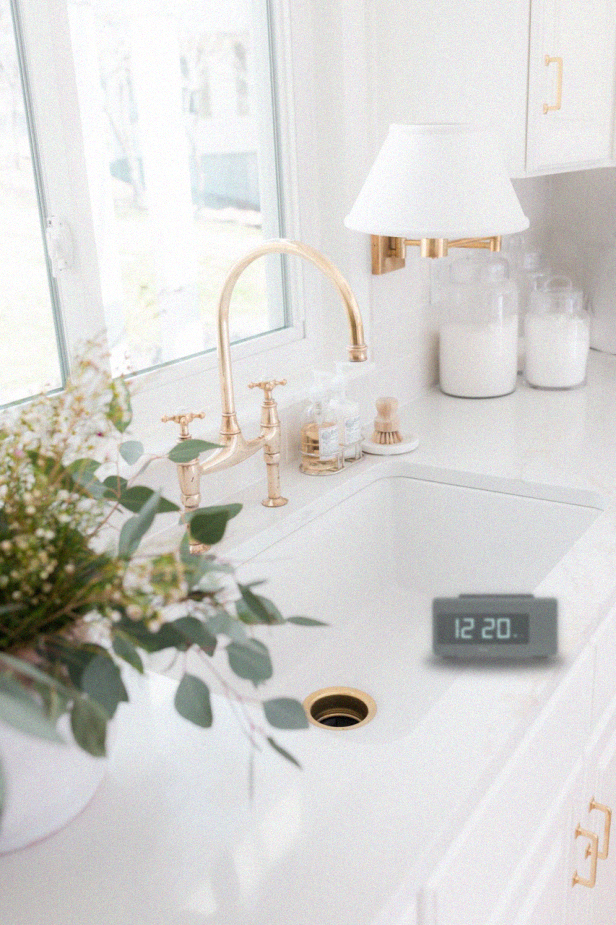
12:20
